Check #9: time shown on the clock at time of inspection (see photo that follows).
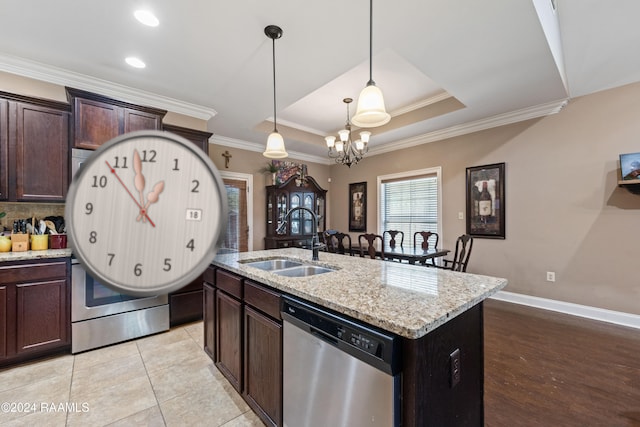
12:57:53
